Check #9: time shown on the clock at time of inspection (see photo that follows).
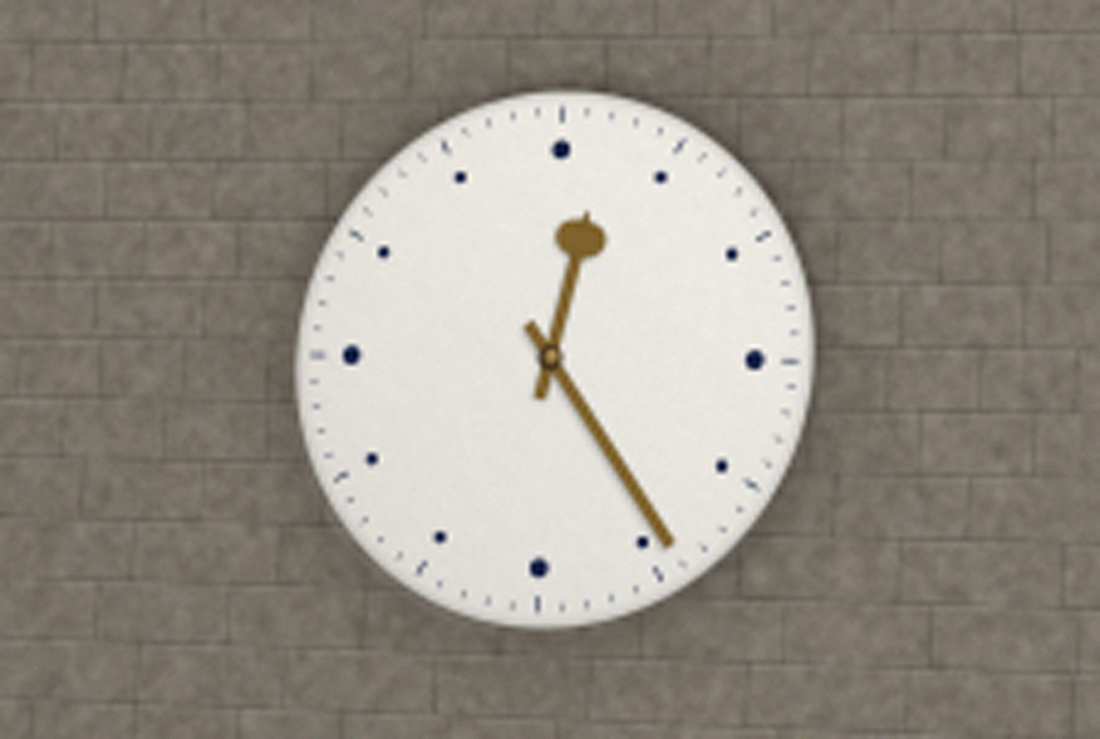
12:24
